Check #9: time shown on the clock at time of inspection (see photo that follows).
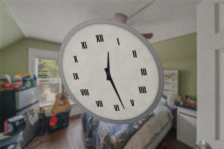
12:28
